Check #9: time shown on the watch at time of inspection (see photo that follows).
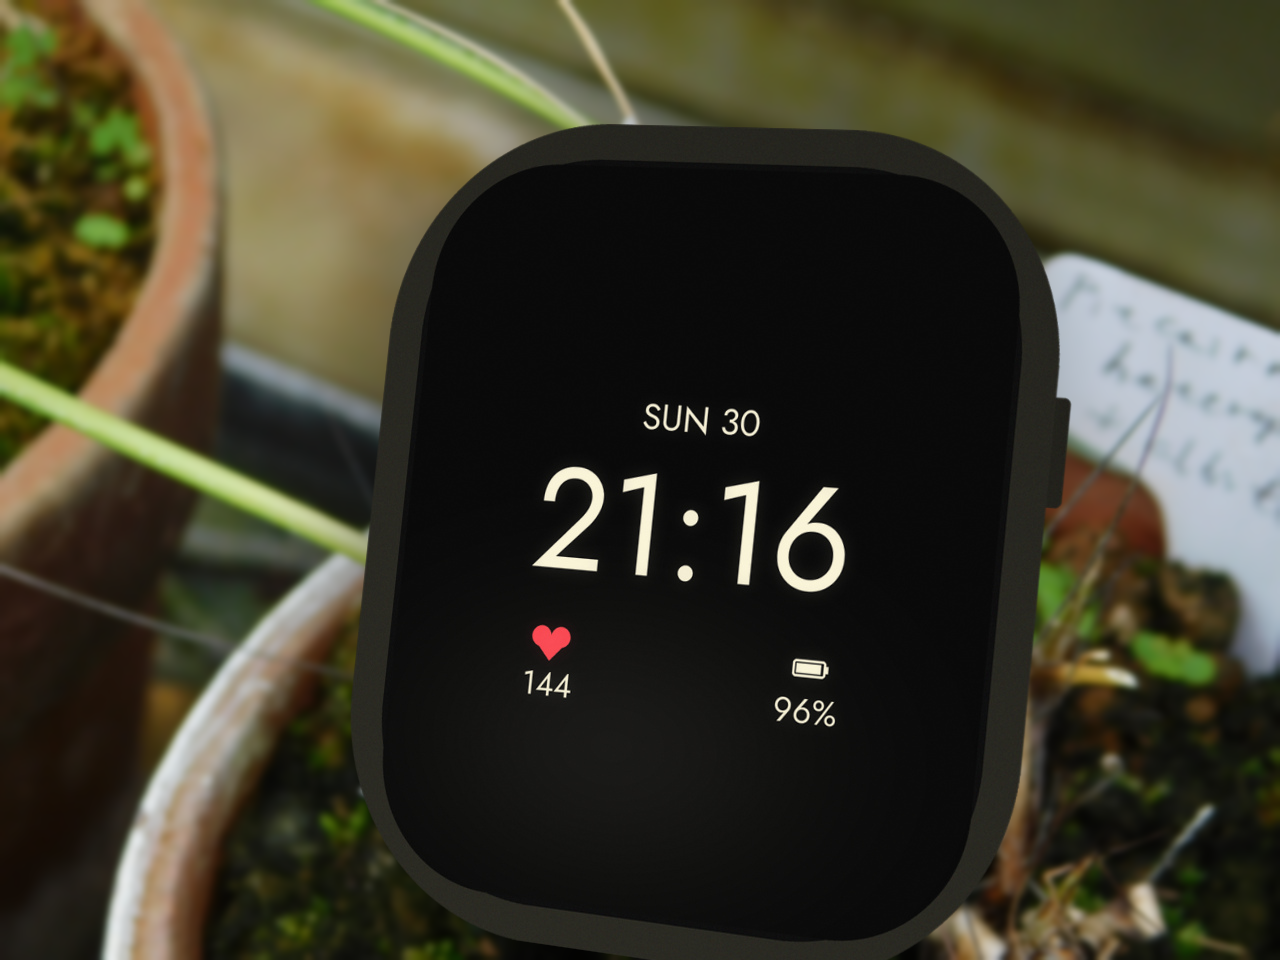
21:16
